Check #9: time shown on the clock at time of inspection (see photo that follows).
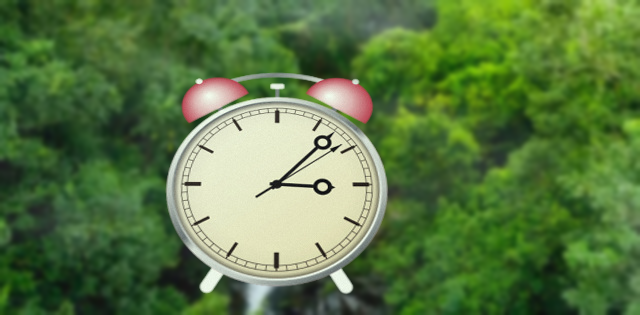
3:07:09
